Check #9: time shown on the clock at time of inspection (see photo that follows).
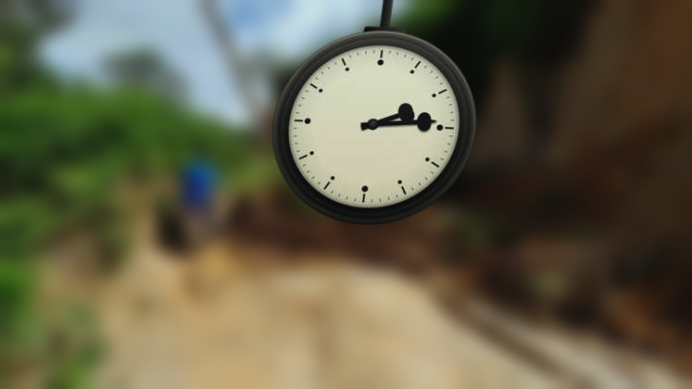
2:14
